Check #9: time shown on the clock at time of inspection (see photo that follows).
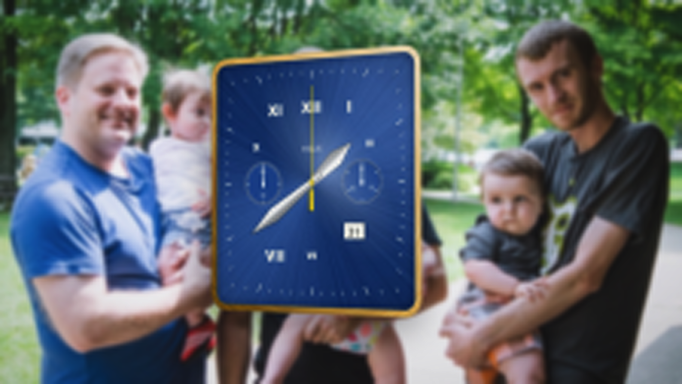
1:39
